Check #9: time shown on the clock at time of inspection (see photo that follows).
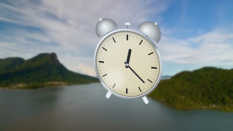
12:22
